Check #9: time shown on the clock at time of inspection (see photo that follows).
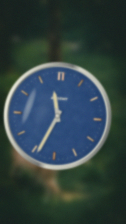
11:34
